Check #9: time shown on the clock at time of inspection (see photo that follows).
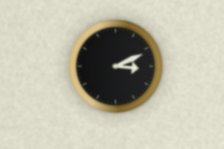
3:11
